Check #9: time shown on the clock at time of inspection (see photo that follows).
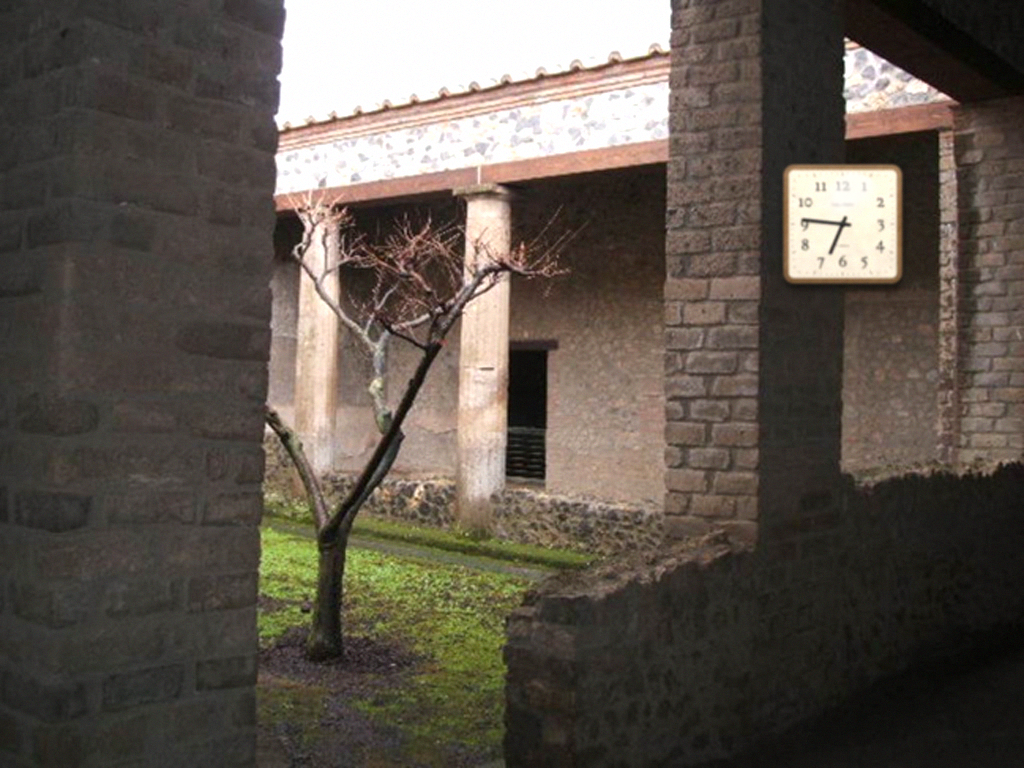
6:46
